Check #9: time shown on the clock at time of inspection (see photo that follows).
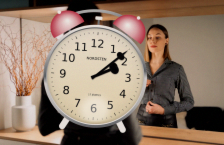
2:08
